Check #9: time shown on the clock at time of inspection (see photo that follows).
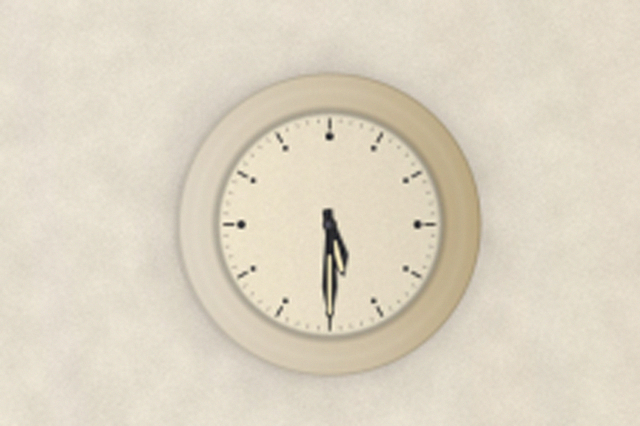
5:30
